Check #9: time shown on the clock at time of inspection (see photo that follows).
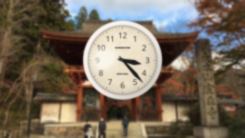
3:23
